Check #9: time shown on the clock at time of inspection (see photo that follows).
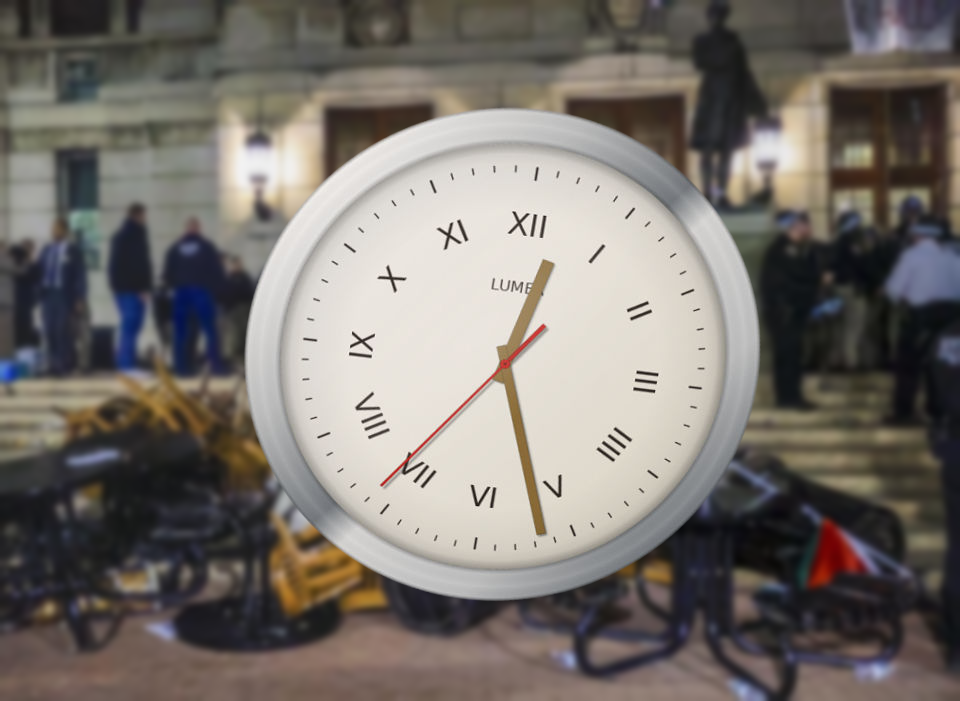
12:26:36
